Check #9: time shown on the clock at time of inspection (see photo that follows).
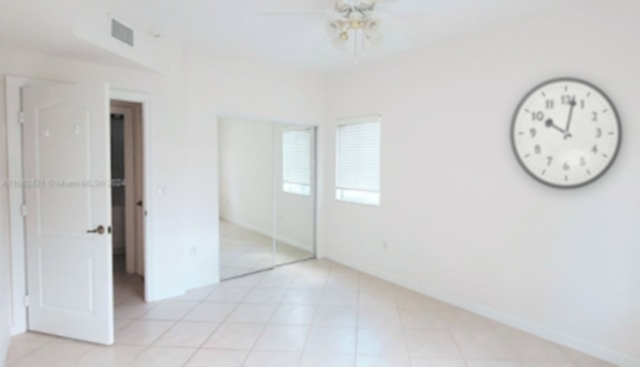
10:02
